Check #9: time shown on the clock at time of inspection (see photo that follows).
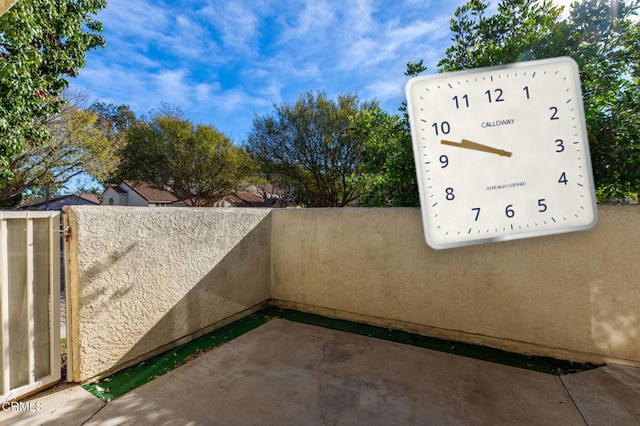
9:48
